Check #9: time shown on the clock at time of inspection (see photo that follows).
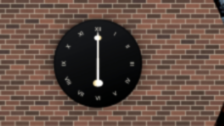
6:00
